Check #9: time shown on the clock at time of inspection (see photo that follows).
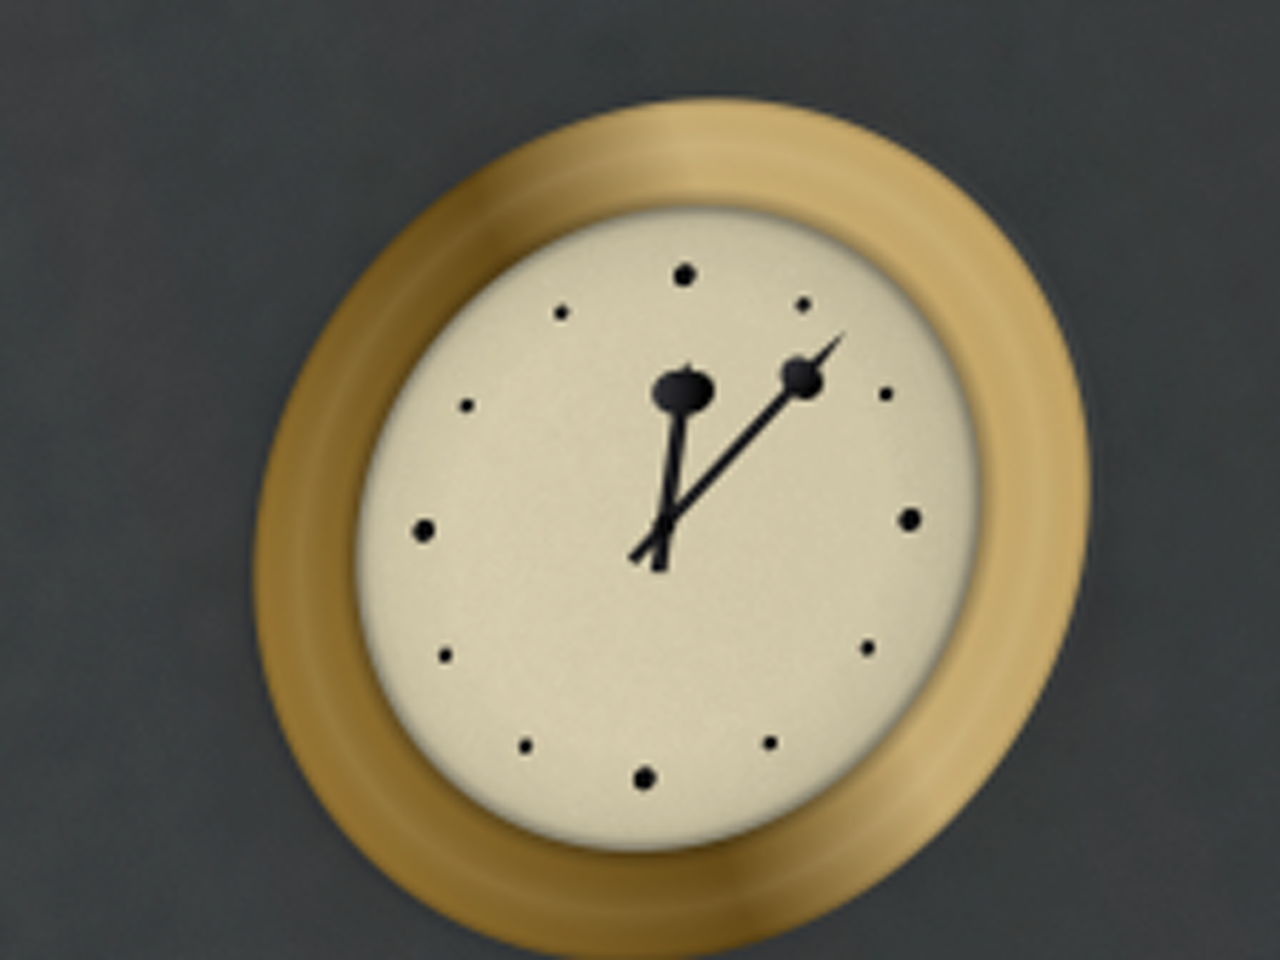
12:07
